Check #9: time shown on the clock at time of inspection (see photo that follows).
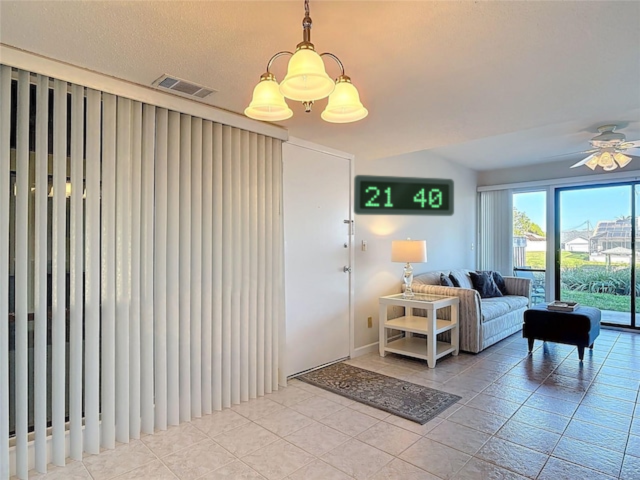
21:40
